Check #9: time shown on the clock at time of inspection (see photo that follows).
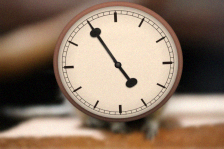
4:55
